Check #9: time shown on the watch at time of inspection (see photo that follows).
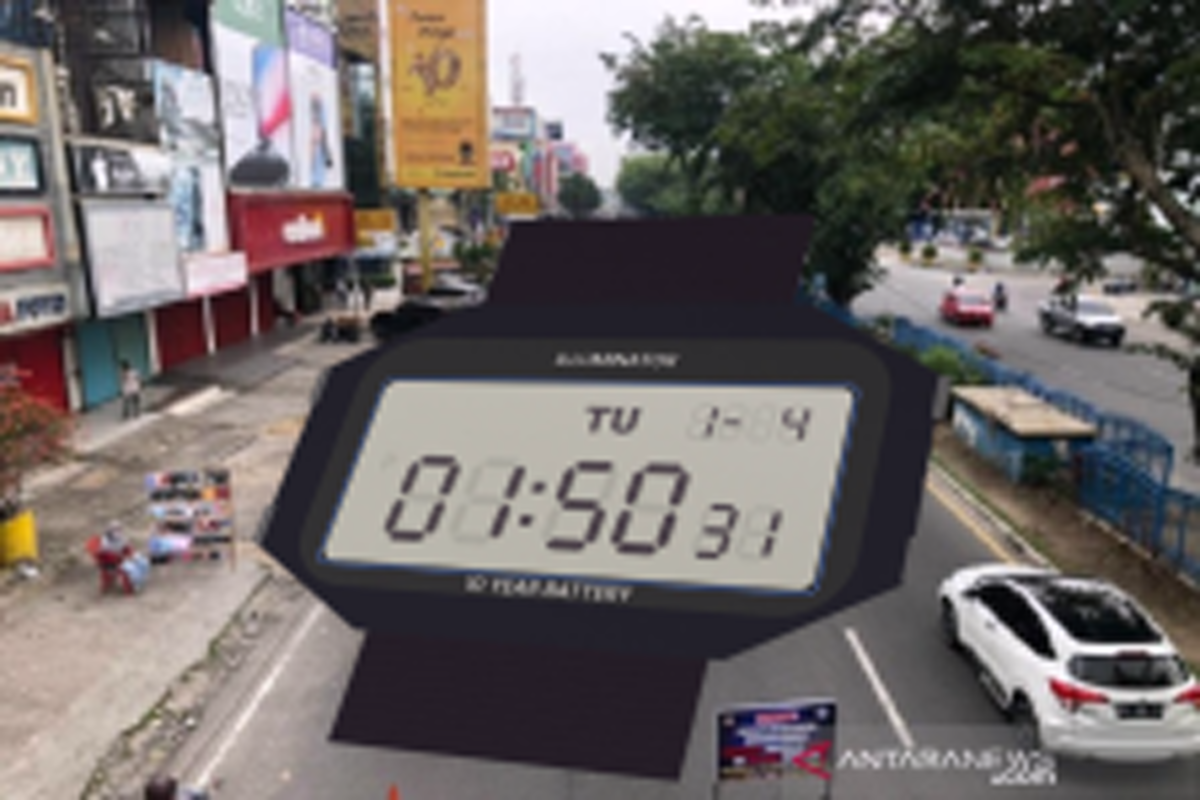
1:50:31
